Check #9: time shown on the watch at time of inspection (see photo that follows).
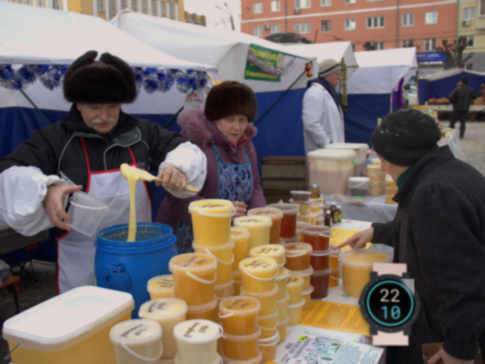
22:10
